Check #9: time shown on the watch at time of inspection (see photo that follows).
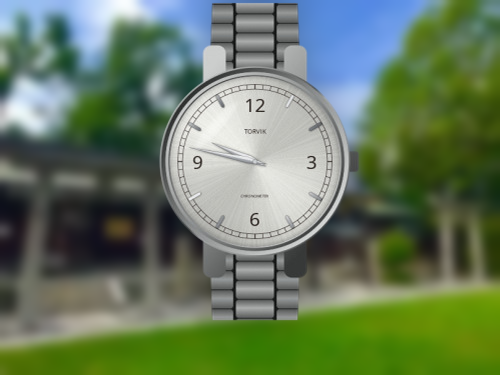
9:47
